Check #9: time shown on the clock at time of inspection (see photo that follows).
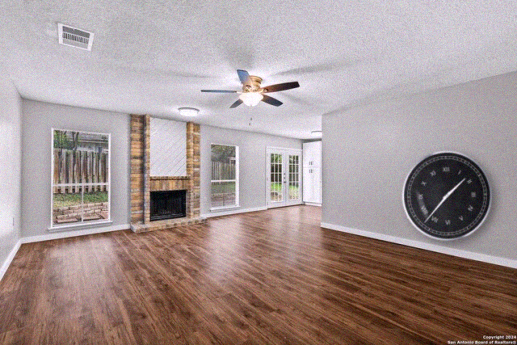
1:37
